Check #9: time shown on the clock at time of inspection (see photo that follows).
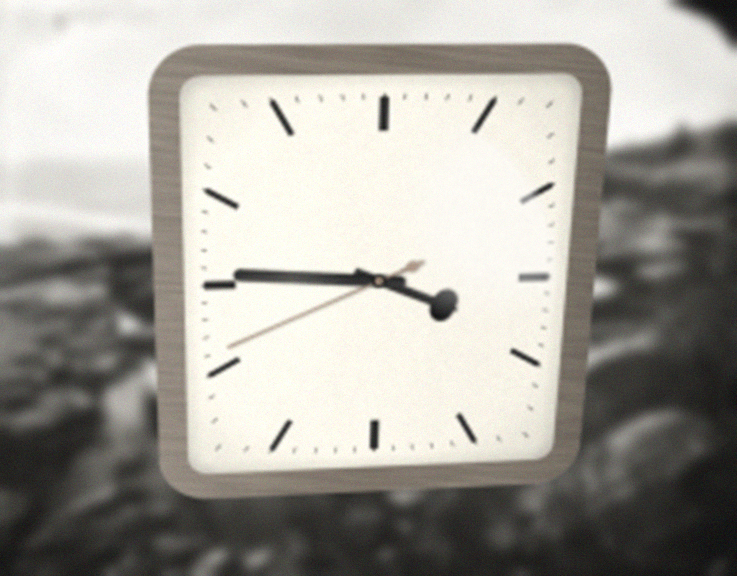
3:45:41
